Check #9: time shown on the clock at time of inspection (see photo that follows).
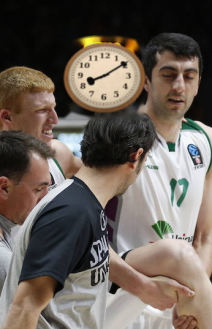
8:09
